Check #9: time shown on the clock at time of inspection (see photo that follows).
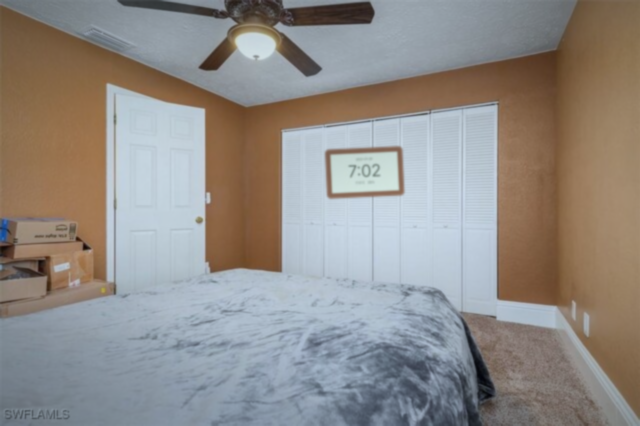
7:02
